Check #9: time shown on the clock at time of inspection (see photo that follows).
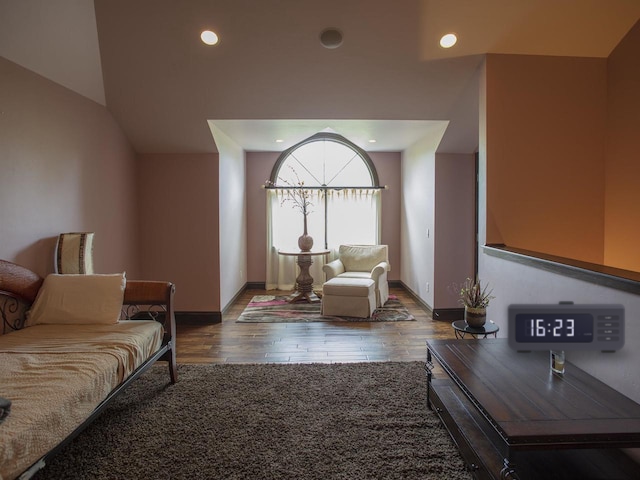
16:23
